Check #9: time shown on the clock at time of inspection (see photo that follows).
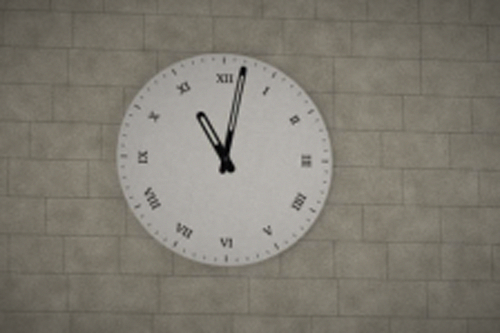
11:02
